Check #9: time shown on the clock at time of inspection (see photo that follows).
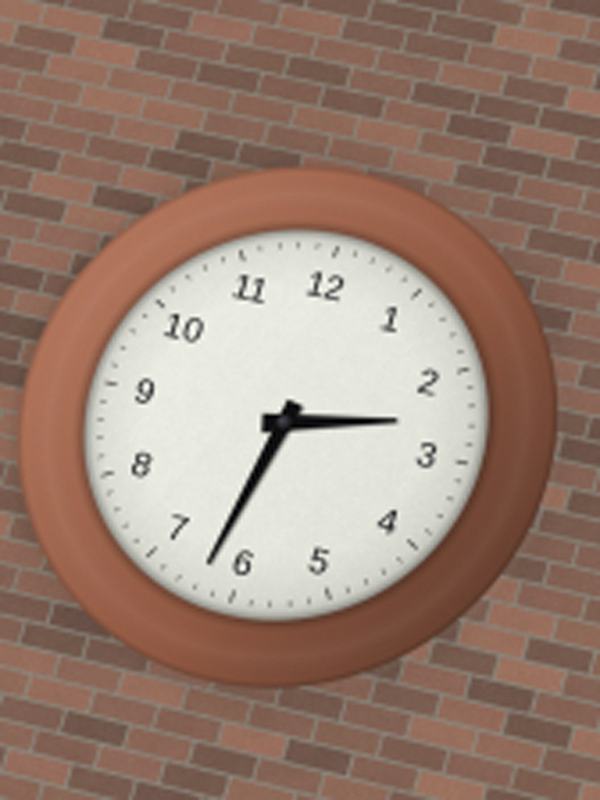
2:32
